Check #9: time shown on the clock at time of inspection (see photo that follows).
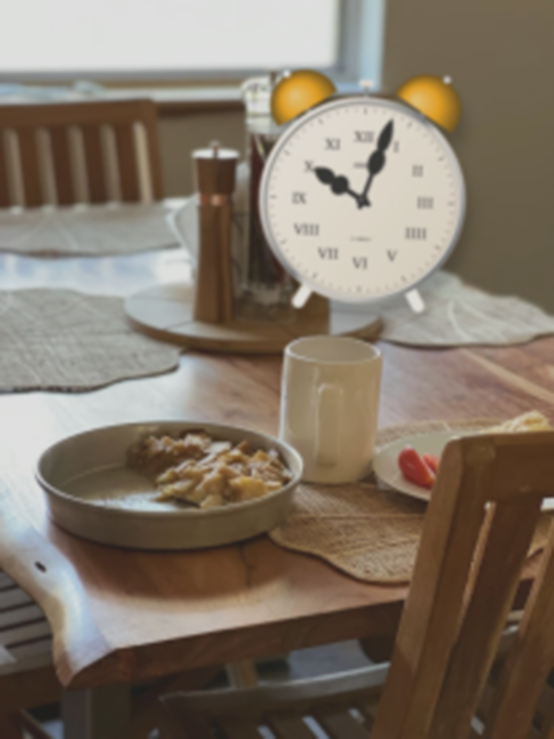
10:03
